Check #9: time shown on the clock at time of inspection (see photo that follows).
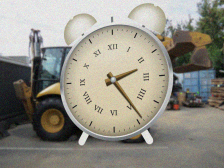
2:24
